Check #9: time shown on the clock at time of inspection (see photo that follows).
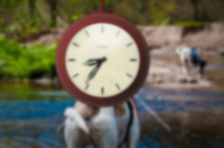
8:36
